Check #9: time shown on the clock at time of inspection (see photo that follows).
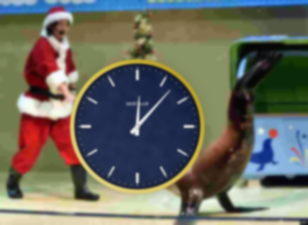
12:07
